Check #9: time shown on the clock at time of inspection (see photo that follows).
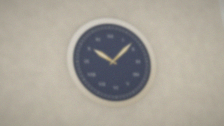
10:08
